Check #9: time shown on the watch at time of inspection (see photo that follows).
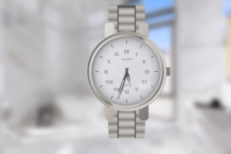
5:33
